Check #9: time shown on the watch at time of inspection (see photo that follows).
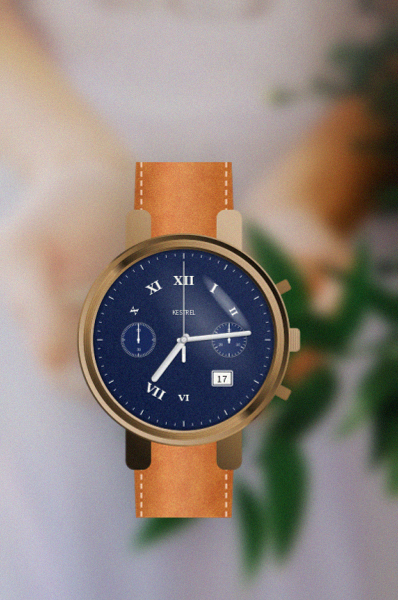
7:14
